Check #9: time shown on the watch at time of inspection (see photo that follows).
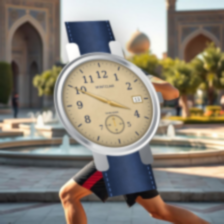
3:50
